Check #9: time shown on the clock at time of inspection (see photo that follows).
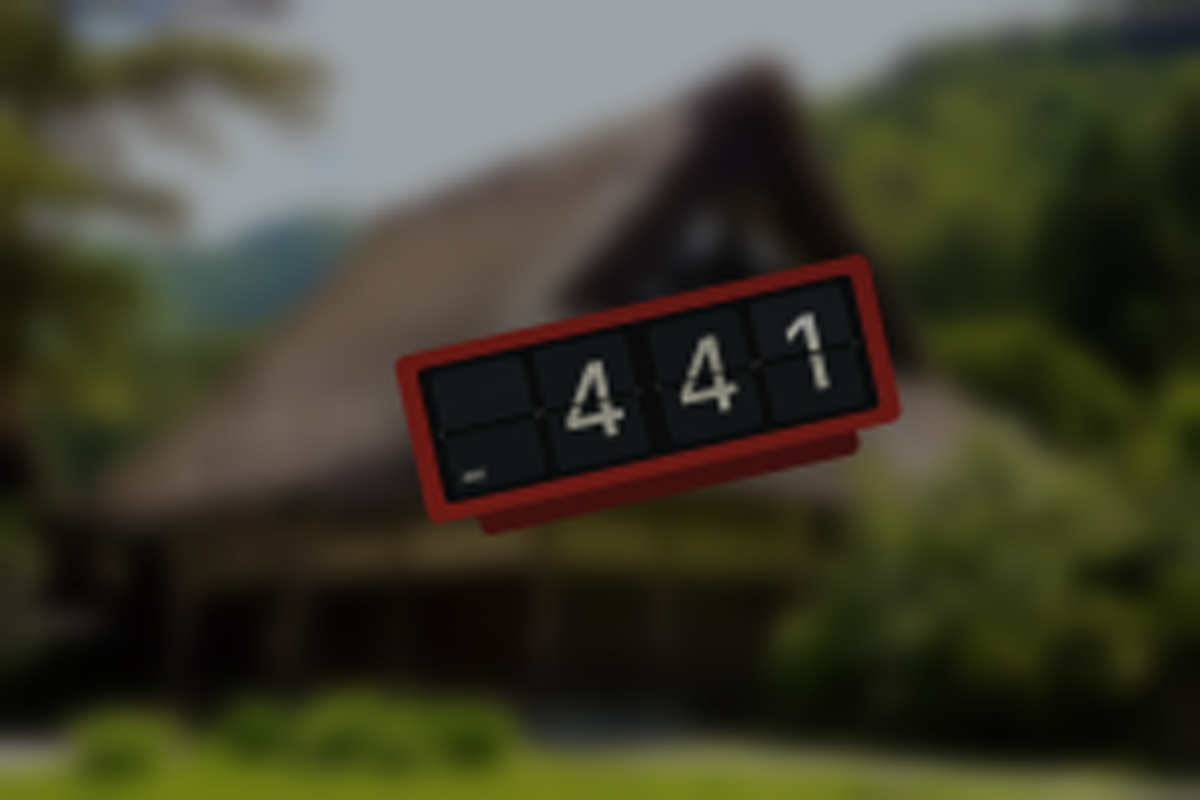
4:41
